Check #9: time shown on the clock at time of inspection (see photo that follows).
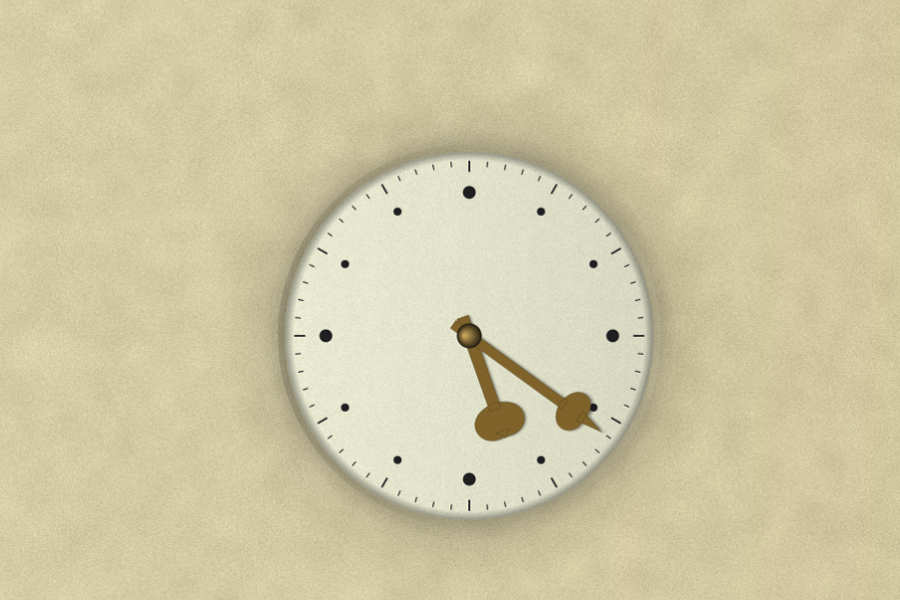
5:21
